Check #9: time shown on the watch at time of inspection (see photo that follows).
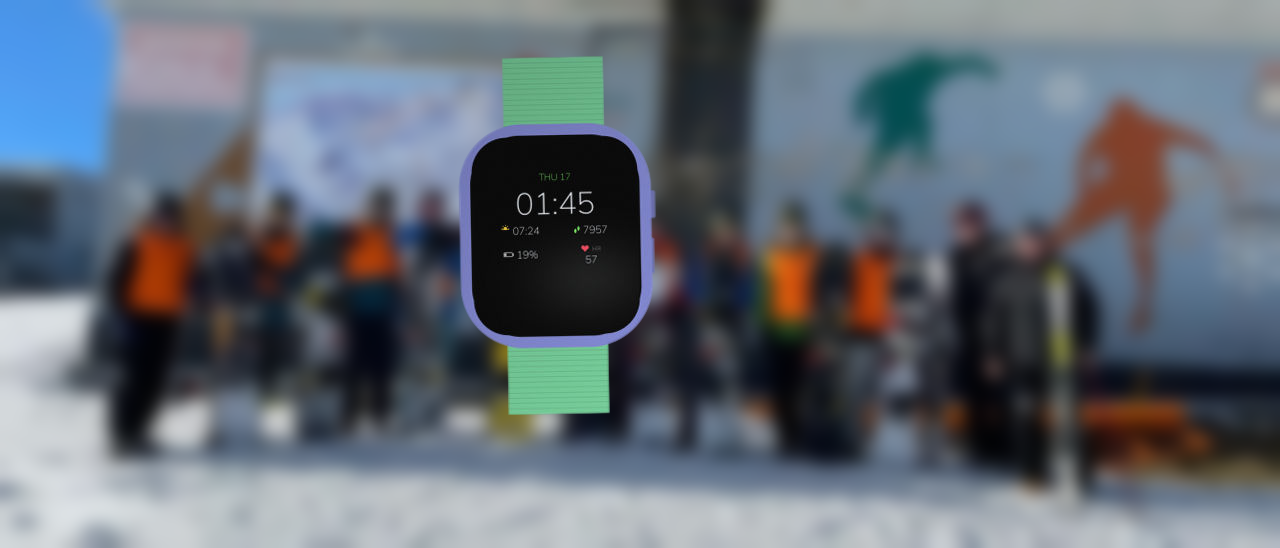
1:45
